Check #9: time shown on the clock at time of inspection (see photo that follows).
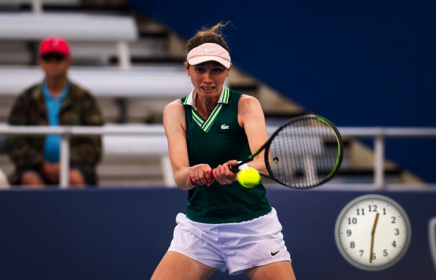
12:31
